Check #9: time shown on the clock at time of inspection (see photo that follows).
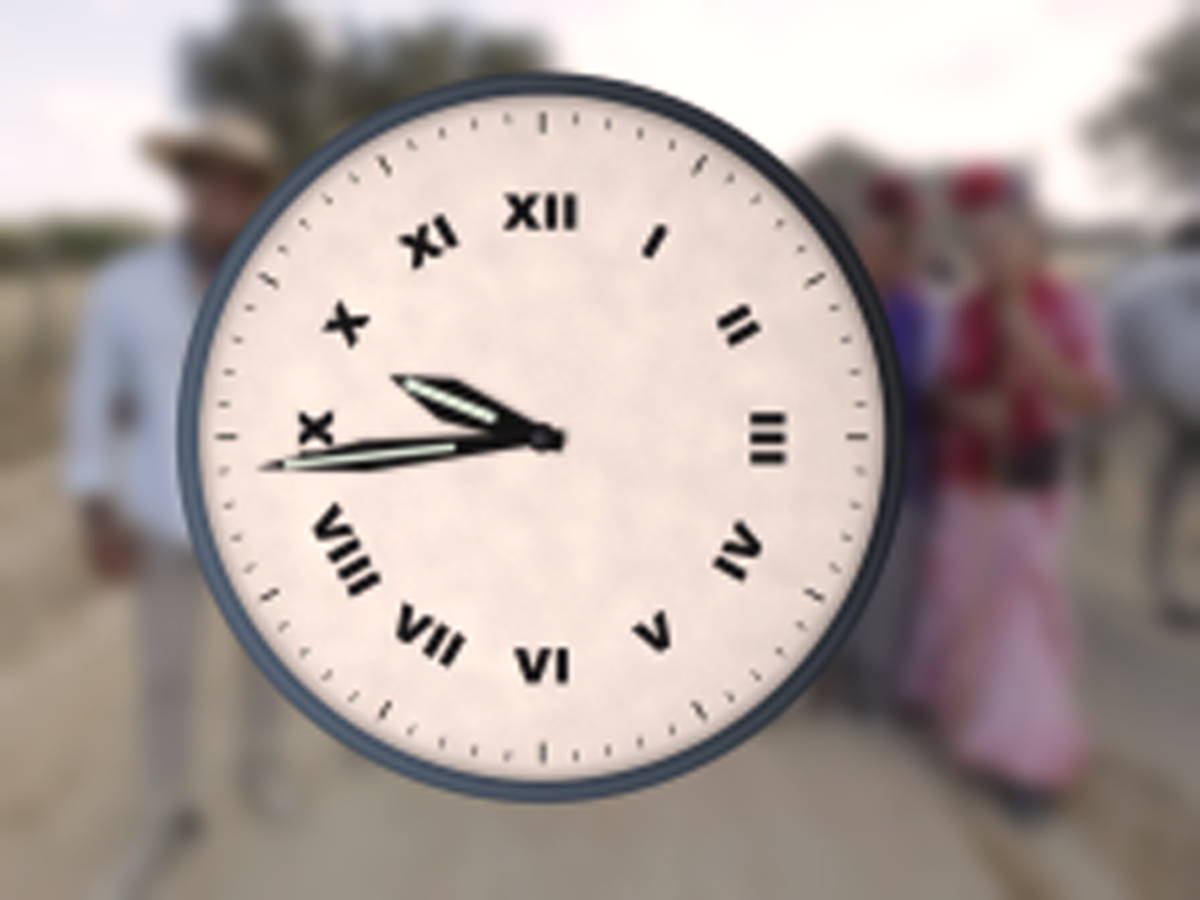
9:44
